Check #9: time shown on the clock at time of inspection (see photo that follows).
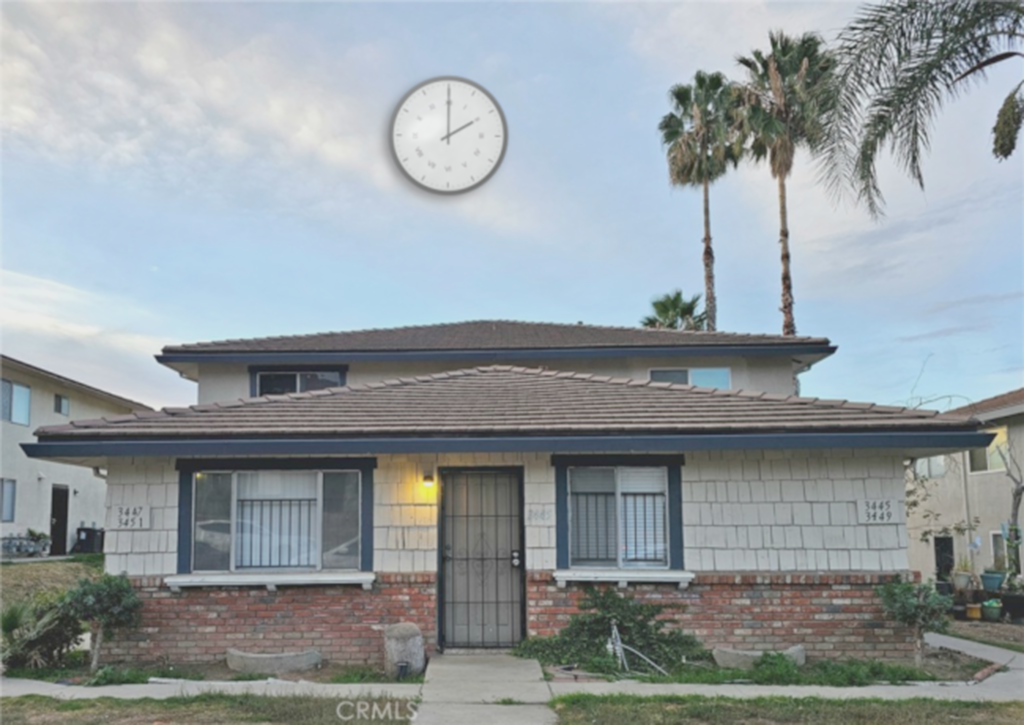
2:00
